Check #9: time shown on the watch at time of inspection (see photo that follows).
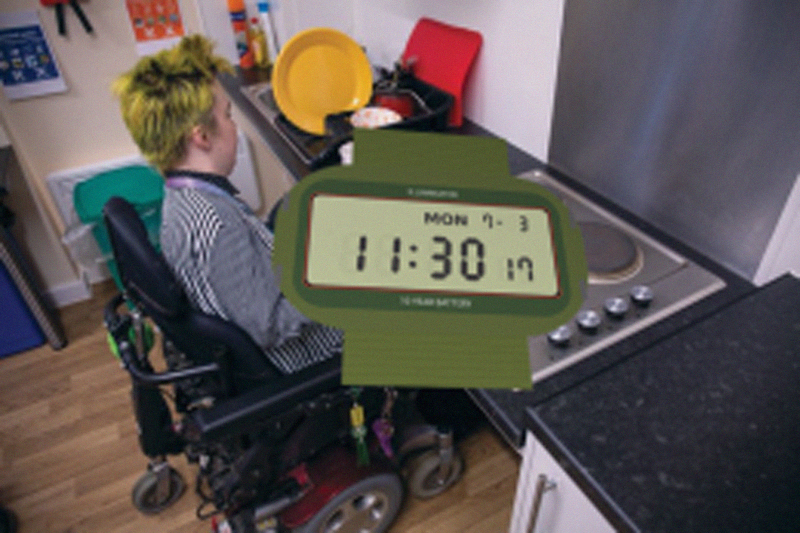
11:30:17
